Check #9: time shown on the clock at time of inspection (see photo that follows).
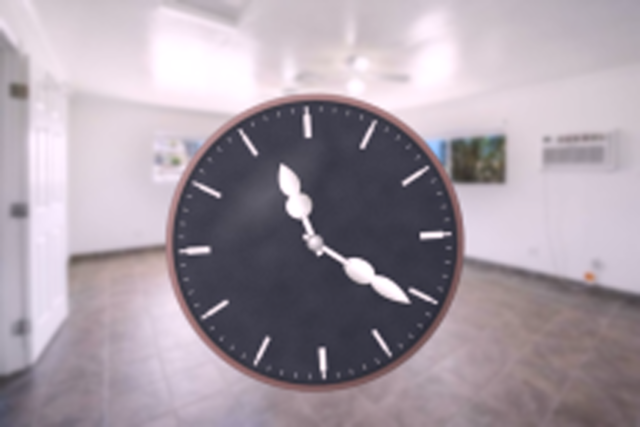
11:21
